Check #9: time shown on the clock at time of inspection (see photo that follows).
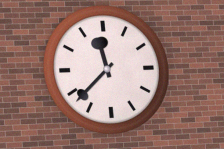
11:38
